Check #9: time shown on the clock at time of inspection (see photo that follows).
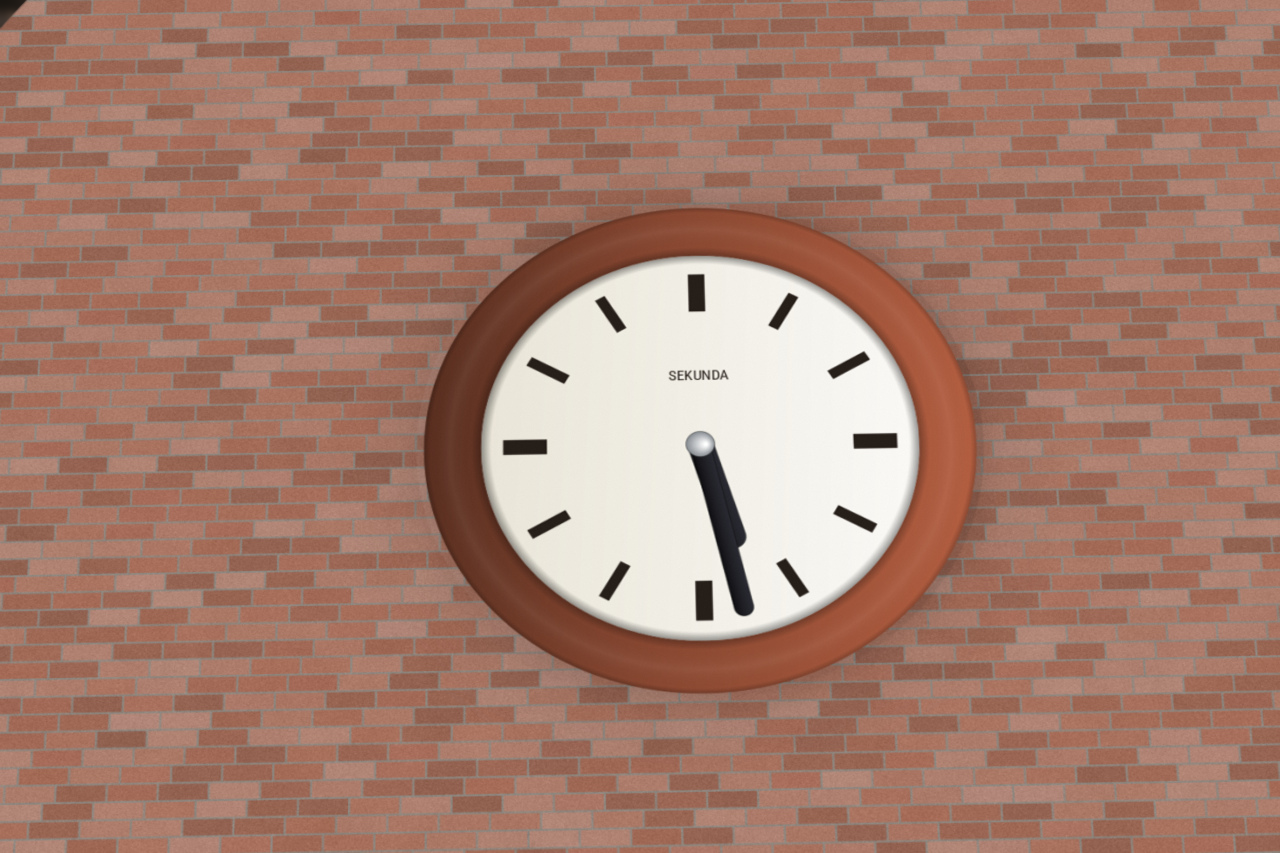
5:28
